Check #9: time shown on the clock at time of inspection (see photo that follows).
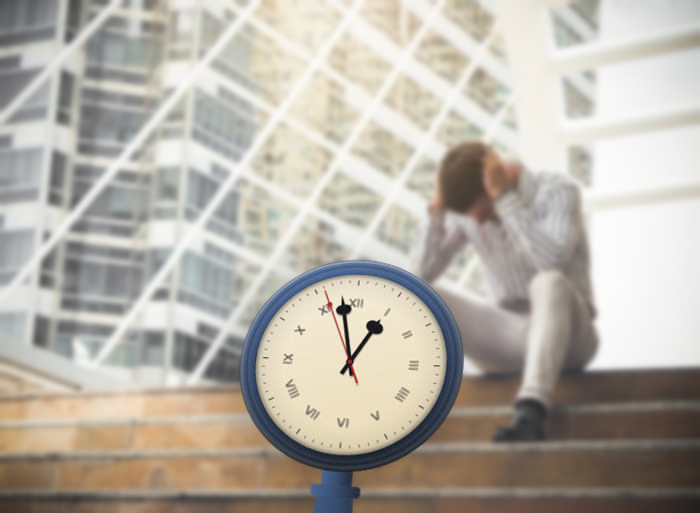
12:57:56
